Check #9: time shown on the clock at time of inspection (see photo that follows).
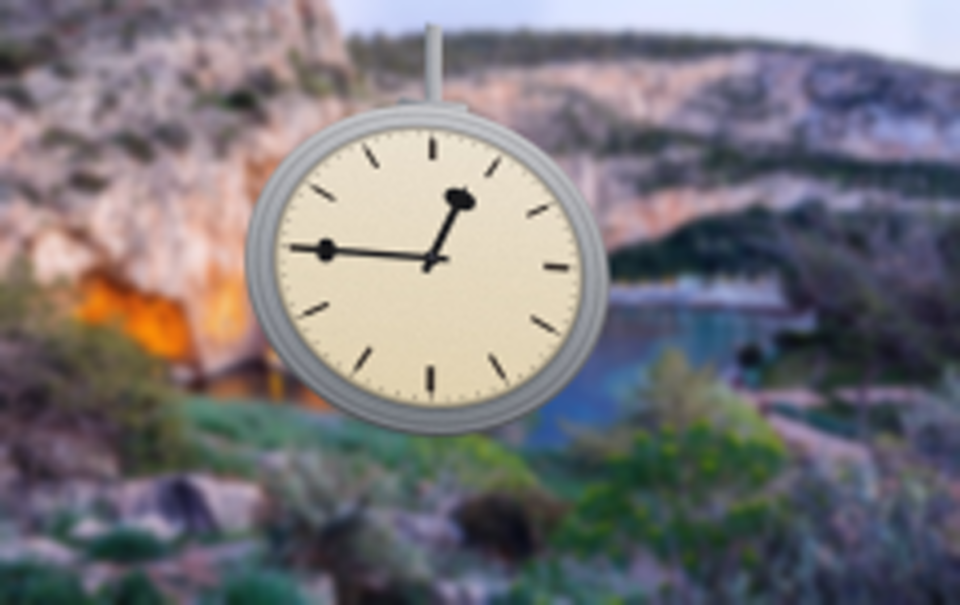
12:45
